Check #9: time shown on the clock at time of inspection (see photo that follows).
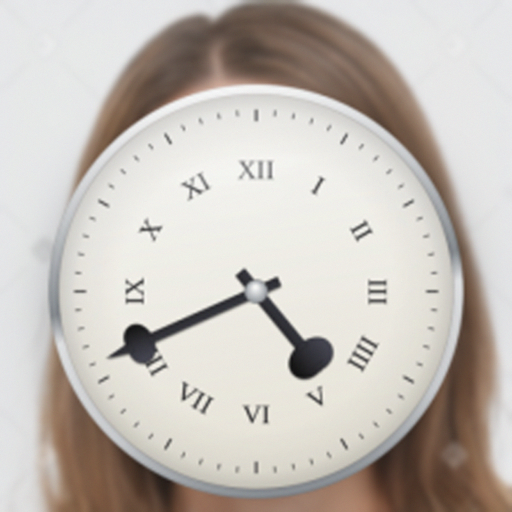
4:41
